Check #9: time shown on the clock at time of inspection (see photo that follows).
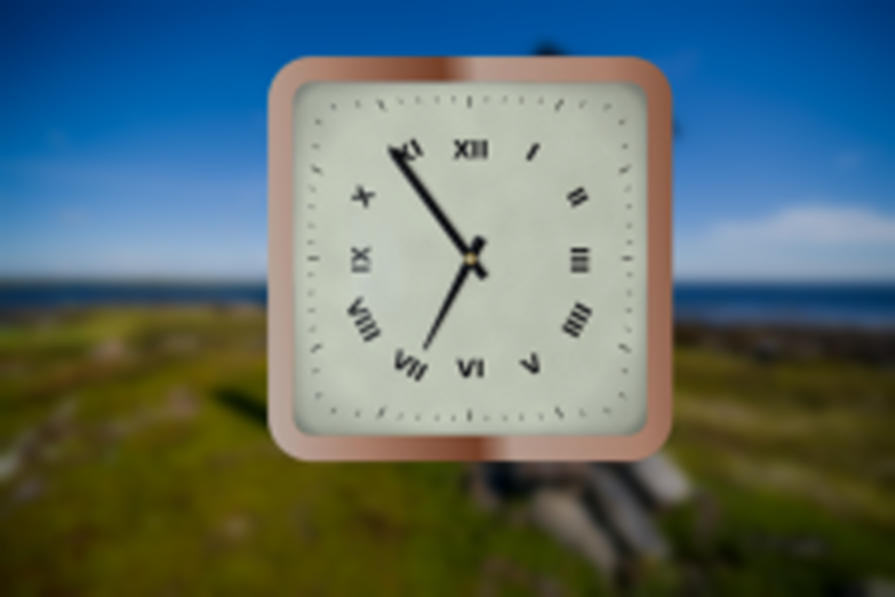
6:54
